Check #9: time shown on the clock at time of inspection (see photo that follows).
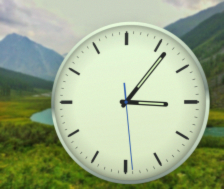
3:06:29
